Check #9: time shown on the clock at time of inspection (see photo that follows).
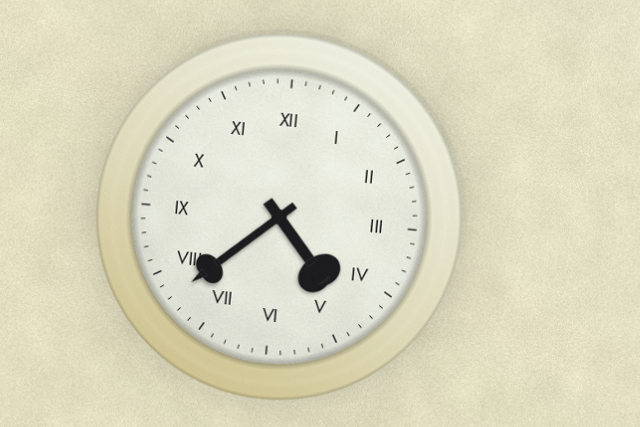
4:38
